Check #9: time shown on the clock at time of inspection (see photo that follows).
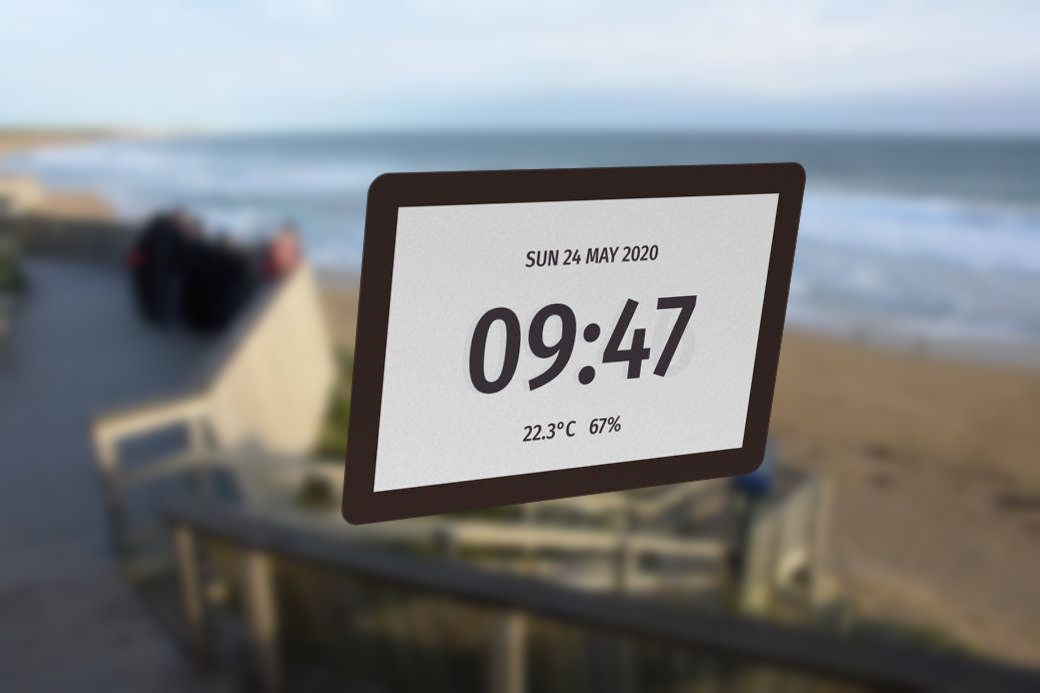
9:47
